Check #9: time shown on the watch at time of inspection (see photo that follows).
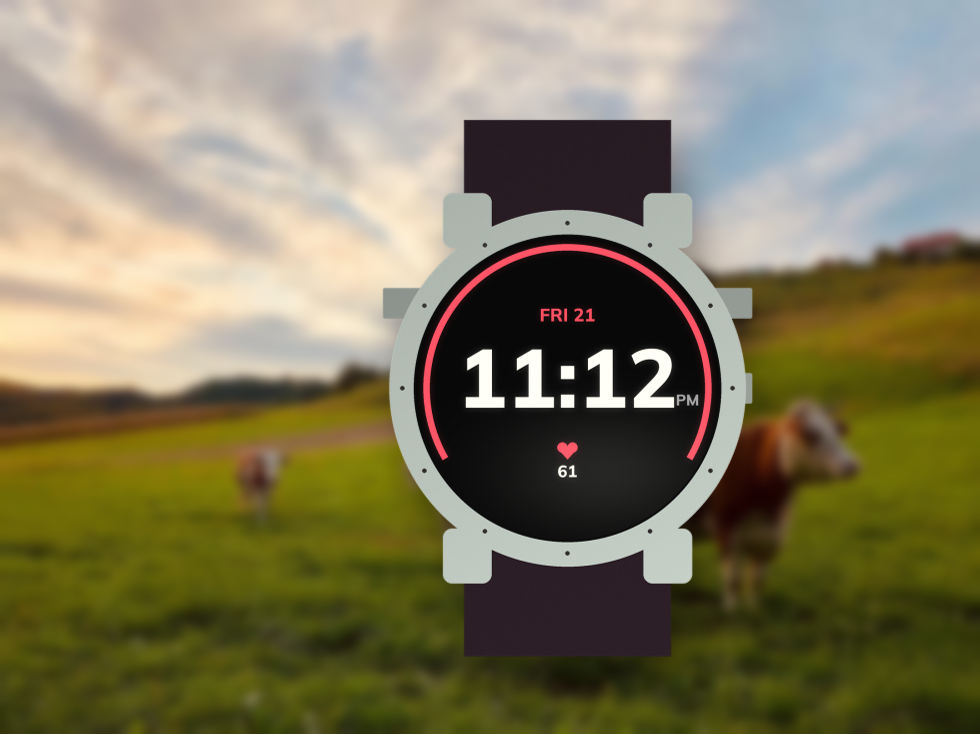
11:12
